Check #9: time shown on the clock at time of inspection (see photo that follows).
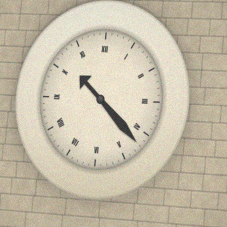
10:22
